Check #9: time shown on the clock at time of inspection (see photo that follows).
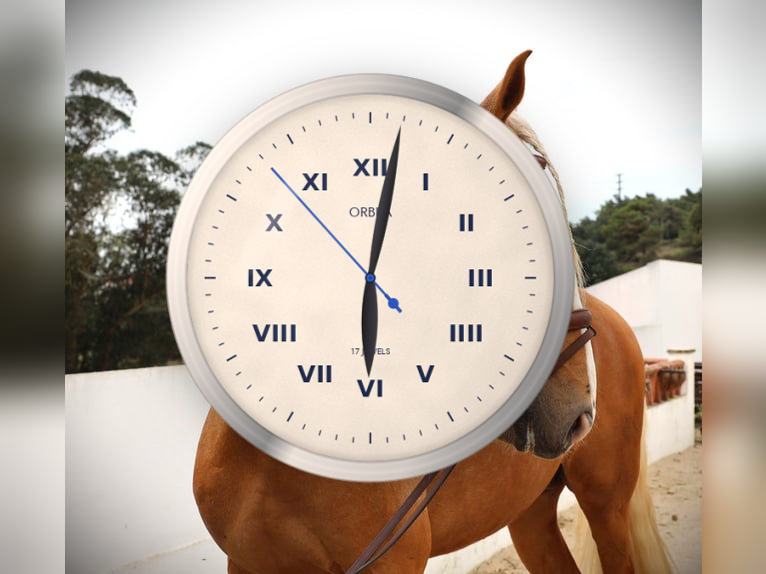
6:01:53
